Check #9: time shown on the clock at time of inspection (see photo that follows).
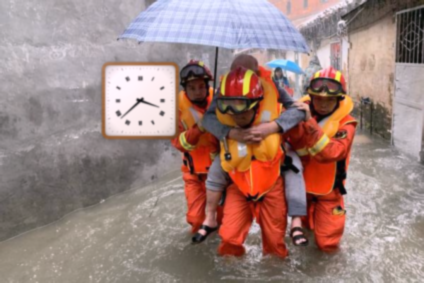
3:38
